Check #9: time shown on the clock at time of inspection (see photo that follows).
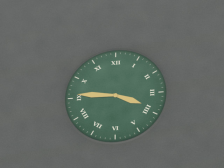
3:46
